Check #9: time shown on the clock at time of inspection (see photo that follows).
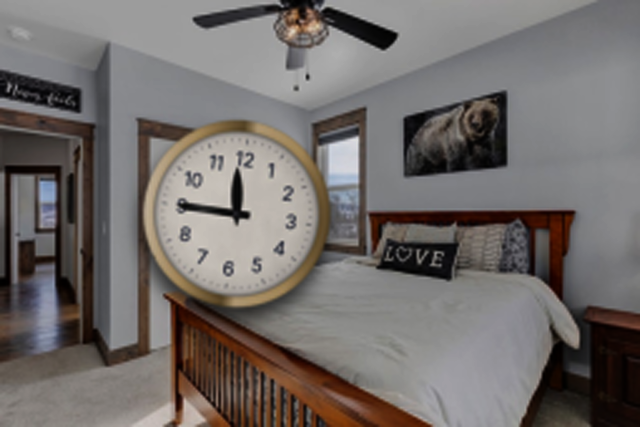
11:45
